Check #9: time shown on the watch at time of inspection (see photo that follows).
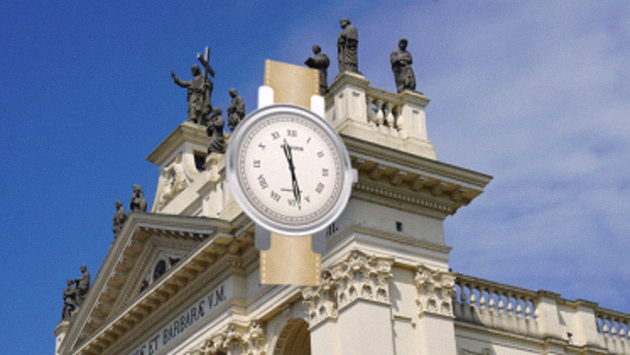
11:28
